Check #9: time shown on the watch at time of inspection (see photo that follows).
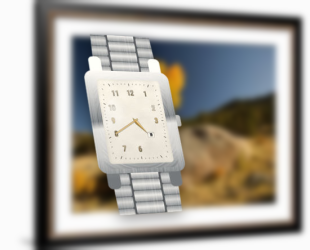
4:40
